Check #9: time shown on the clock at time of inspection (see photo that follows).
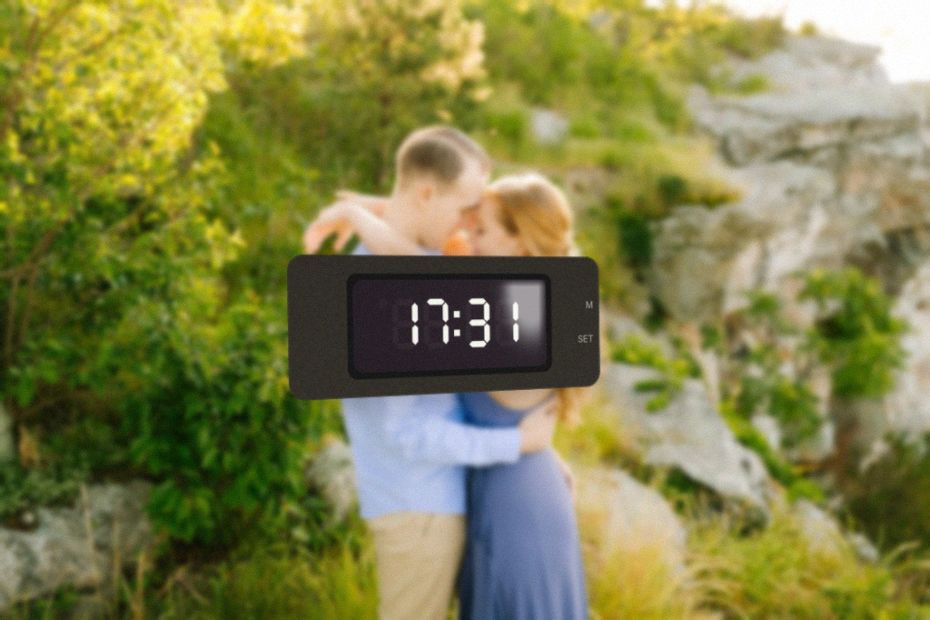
17:31
